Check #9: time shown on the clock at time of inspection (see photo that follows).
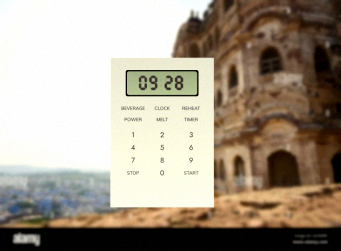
9:28
